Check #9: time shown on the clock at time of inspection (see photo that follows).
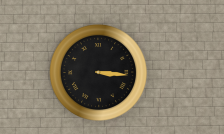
3:16
